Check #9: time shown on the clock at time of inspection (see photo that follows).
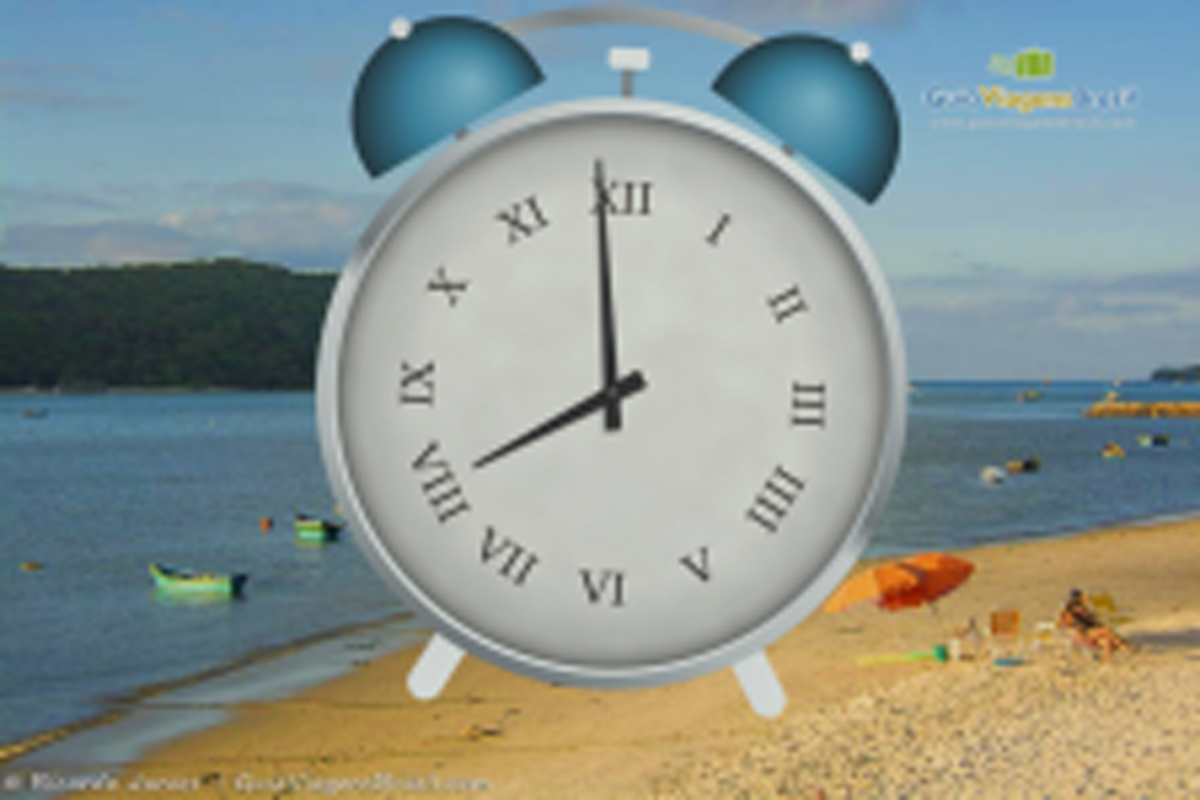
7:59
